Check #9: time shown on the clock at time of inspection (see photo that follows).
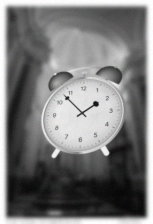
1:53
